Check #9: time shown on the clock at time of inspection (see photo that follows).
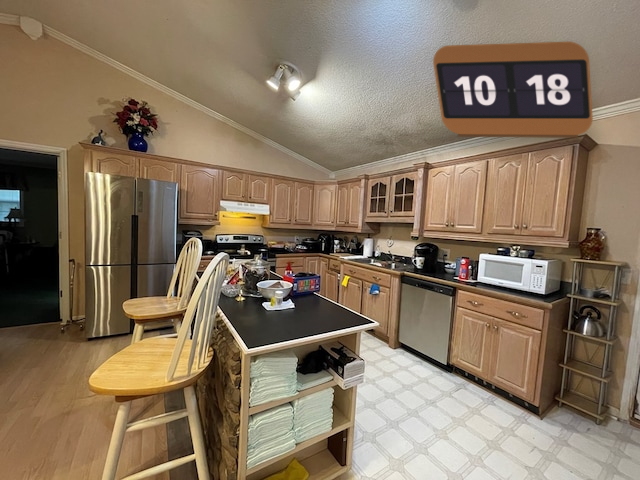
10:18
